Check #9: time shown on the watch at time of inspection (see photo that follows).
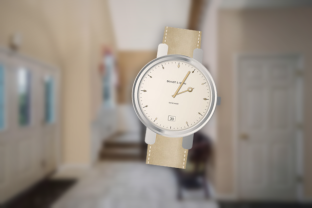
2:04
